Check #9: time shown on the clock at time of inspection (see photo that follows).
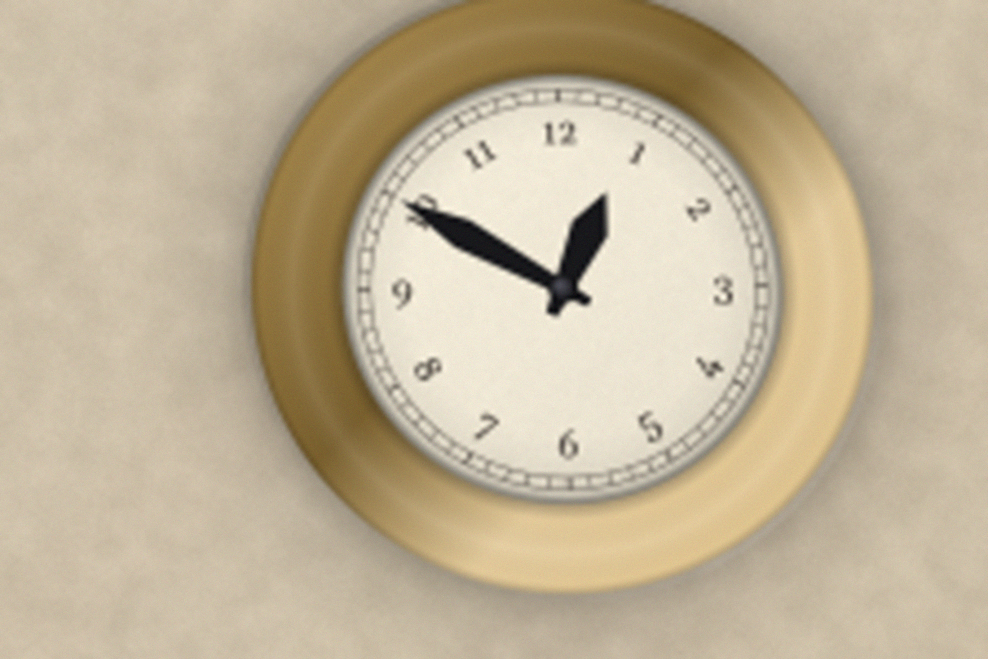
12:50
